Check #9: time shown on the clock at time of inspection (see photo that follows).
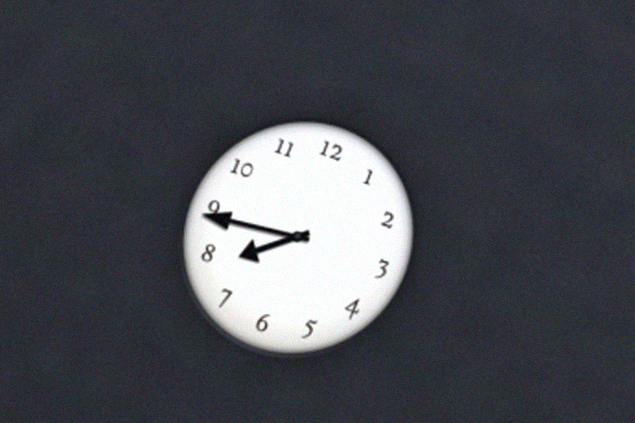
7:44
